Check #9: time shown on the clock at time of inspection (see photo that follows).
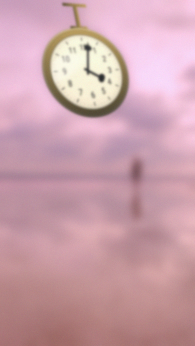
4:02
